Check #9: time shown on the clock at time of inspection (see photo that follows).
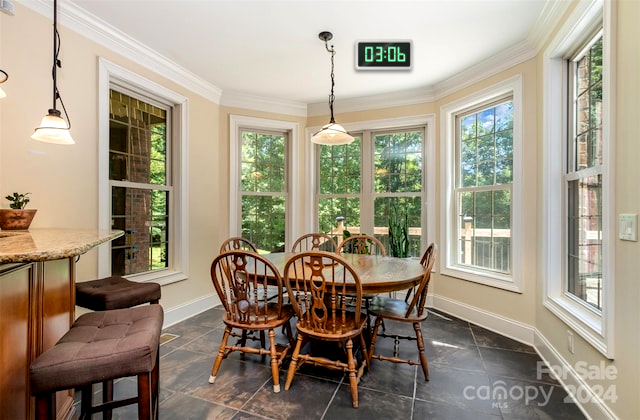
3:06
